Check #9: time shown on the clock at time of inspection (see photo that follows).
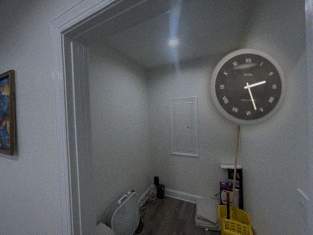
2:27
